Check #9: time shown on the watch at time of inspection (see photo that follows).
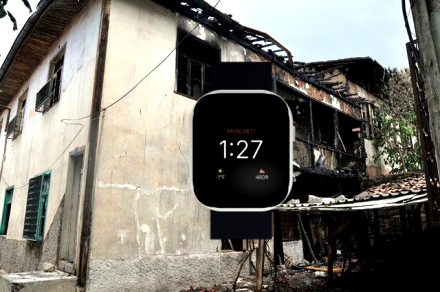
1:27
